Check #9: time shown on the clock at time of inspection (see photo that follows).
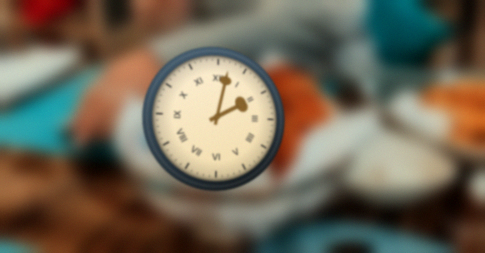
2:02
